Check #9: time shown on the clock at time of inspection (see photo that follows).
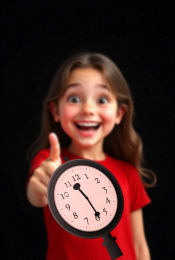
11:29
